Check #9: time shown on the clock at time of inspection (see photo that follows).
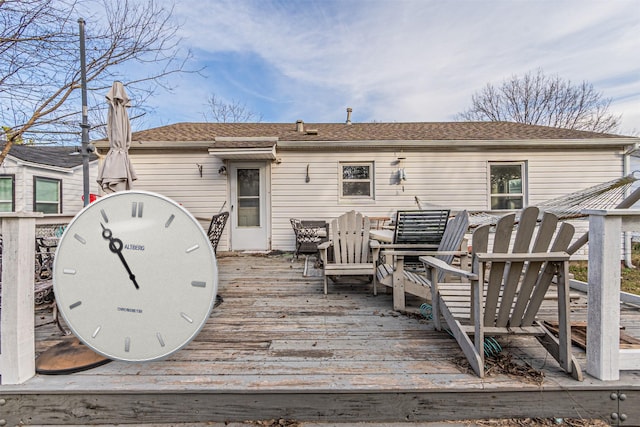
10:54
